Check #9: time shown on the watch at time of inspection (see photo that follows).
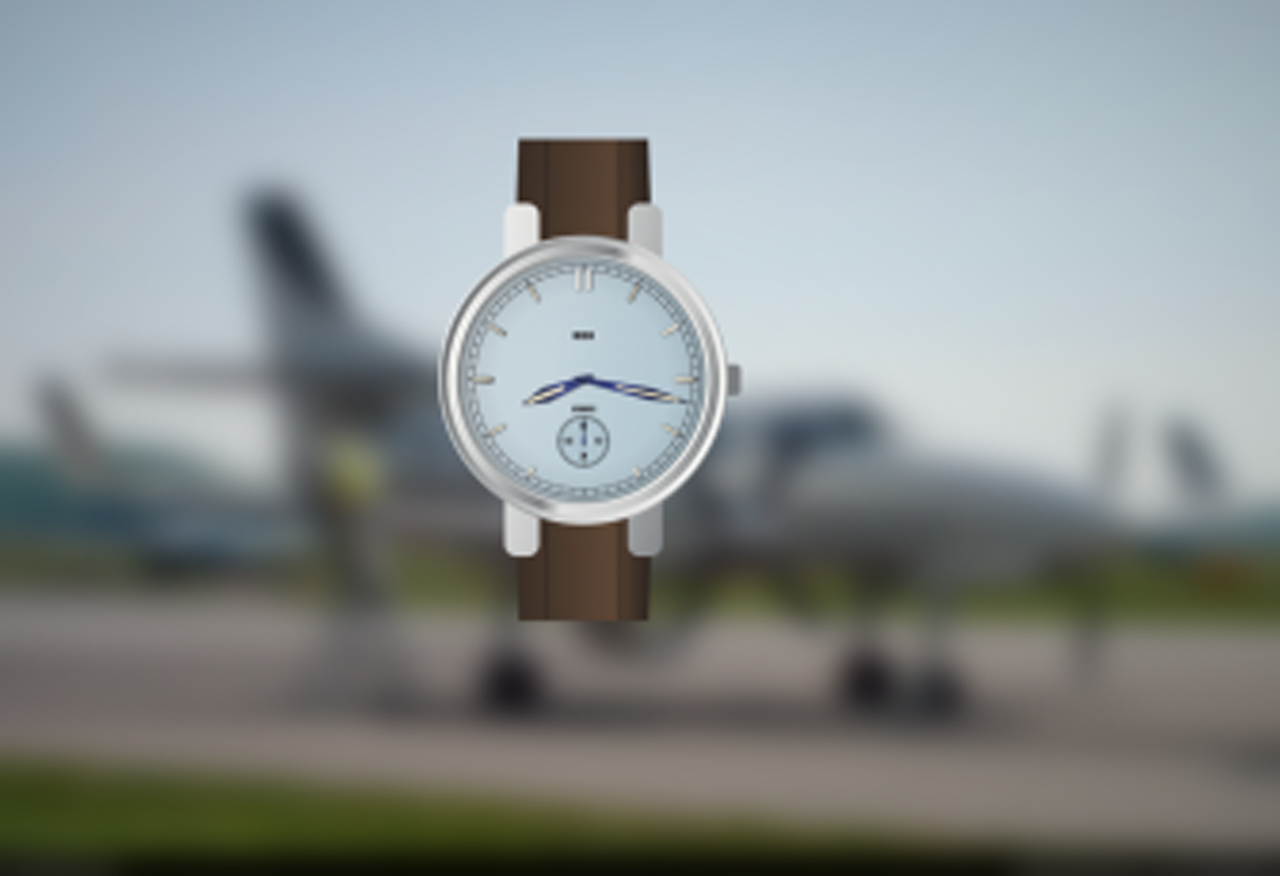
8:17
